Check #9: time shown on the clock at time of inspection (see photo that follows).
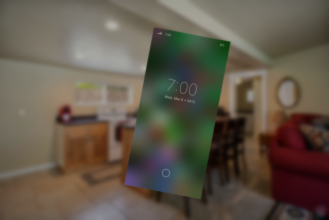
7:00
